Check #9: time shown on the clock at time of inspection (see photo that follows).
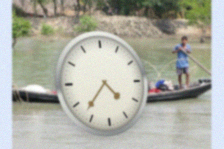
4:37
